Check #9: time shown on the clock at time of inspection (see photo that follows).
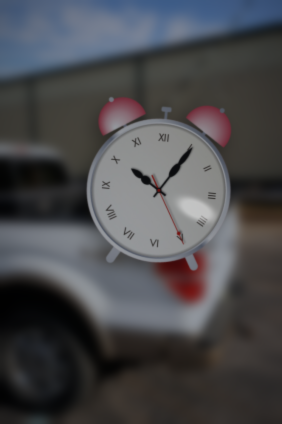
10:05:25
